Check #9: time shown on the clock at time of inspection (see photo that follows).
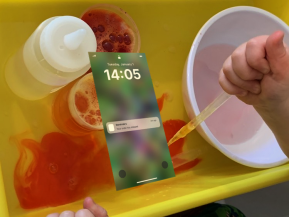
14:05
